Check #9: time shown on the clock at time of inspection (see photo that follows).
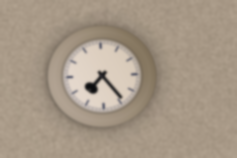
7:24
